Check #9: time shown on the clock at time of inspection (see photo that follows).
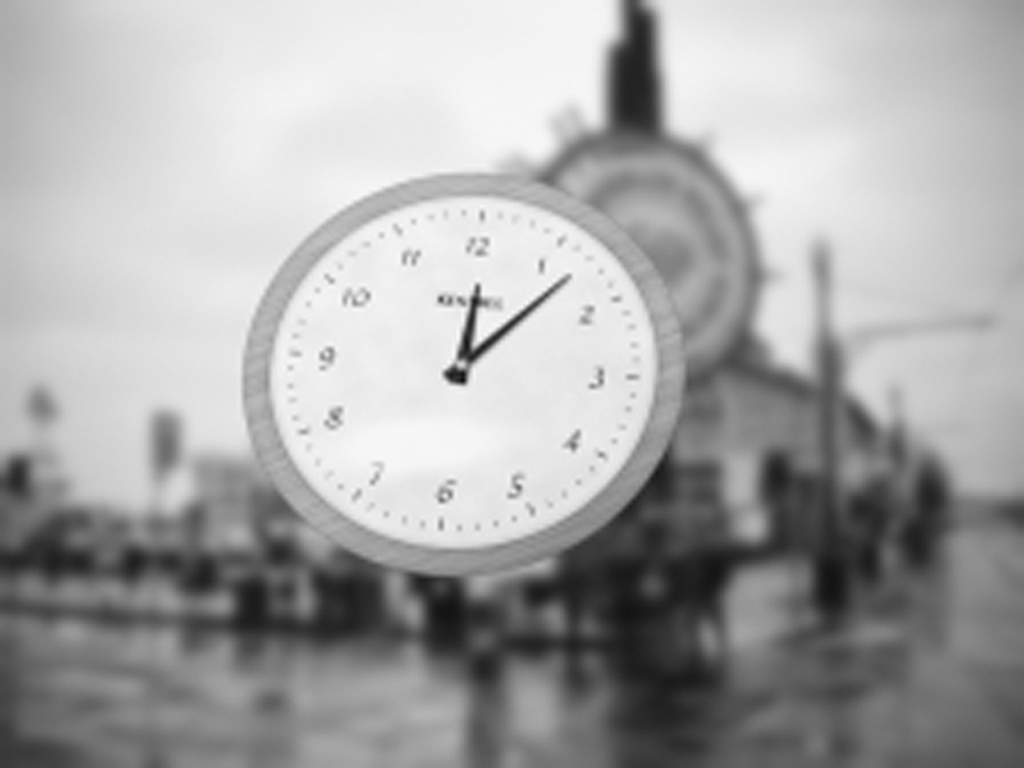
12:07
